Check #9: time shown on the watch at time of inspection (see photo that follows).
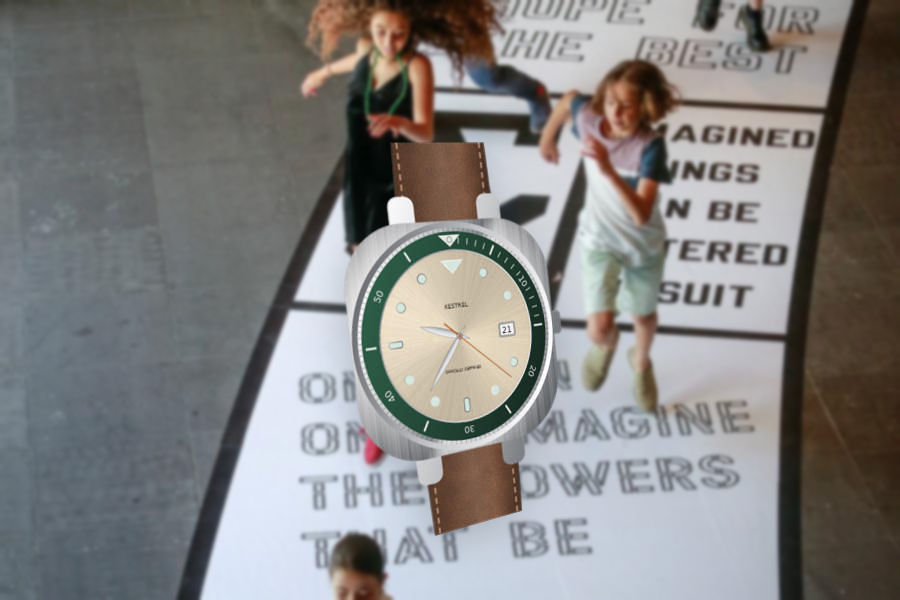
9:36:22
